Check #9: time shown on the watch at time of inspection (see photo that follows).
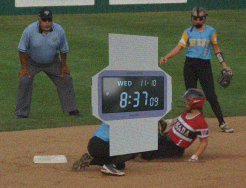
8:37:09
